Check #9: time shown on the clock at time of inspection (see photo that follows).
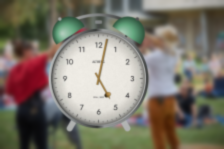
5:02
